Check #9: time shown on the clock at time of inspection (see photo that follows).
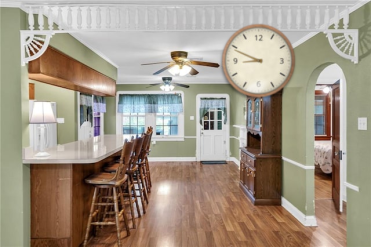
8:49
